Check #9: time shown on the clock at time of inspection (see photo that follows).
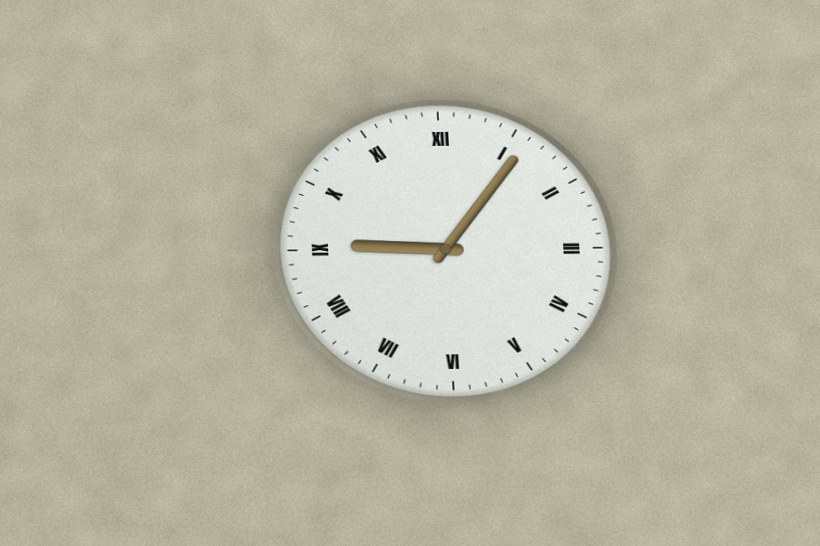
9:06
